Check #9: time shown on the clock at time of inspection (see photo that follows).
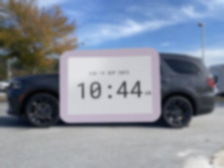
10:44
